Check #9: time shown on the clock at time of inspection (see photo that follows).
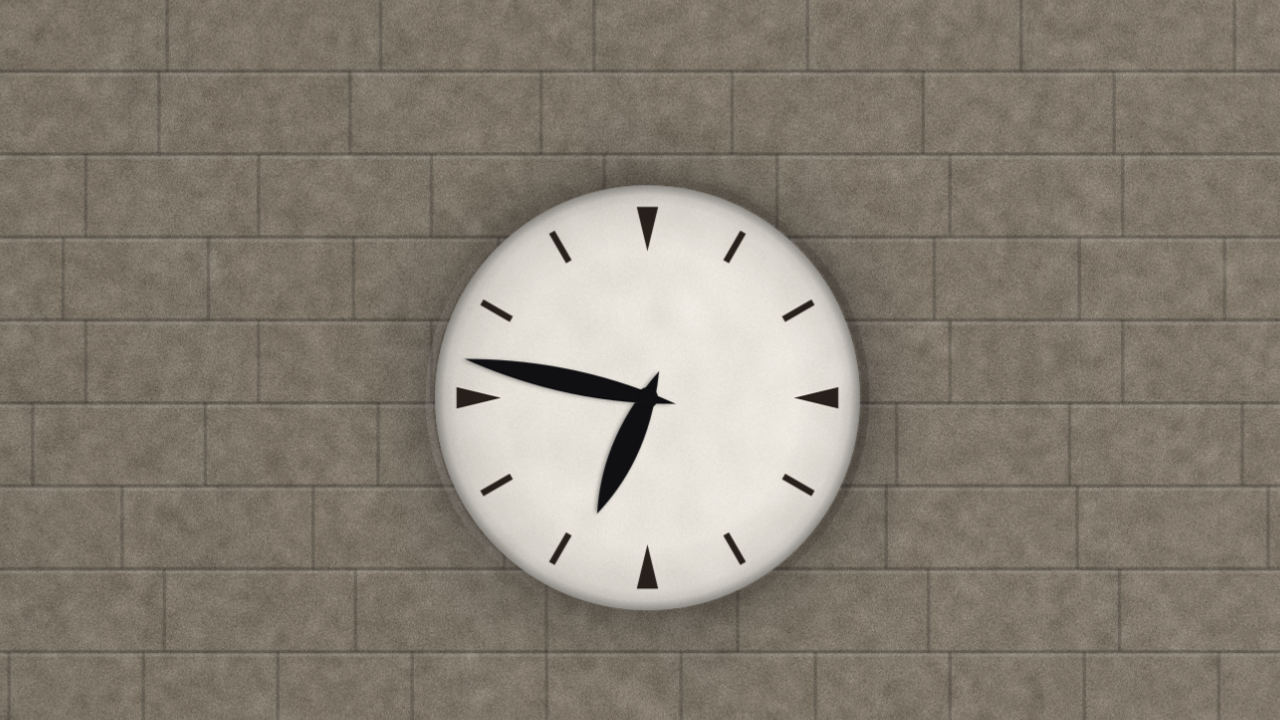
6:47
